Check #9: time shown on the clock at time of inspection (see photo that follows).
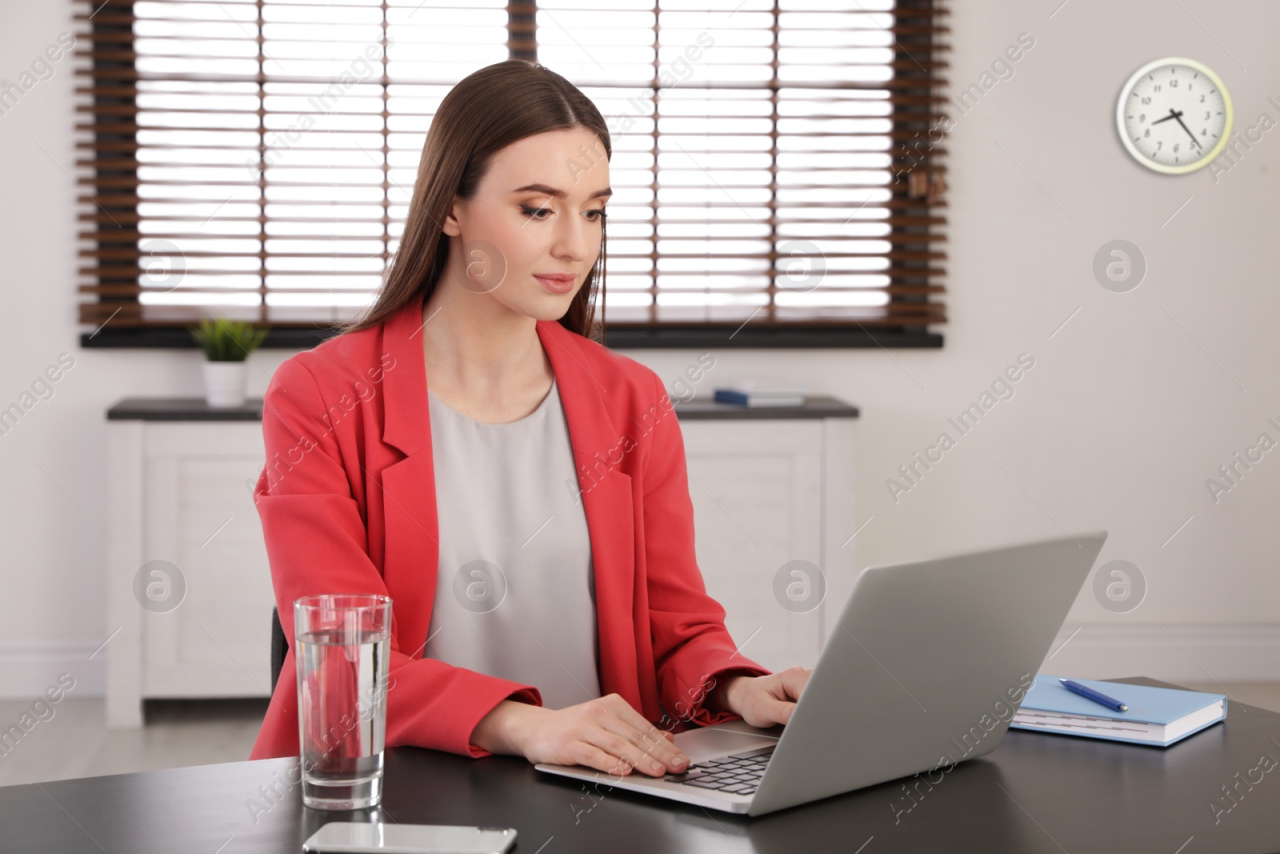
8:24
